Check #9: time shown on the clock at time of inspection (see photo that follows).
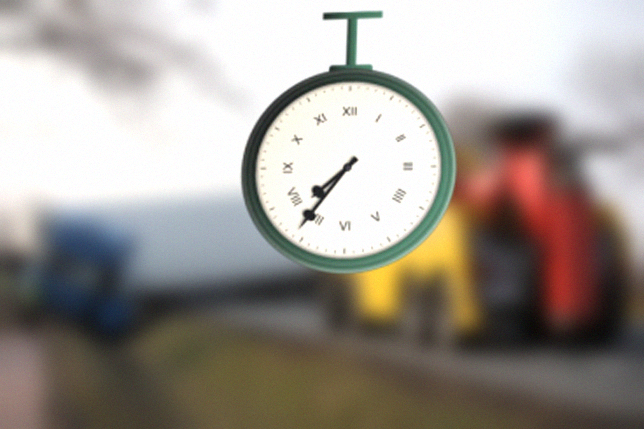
7:36
